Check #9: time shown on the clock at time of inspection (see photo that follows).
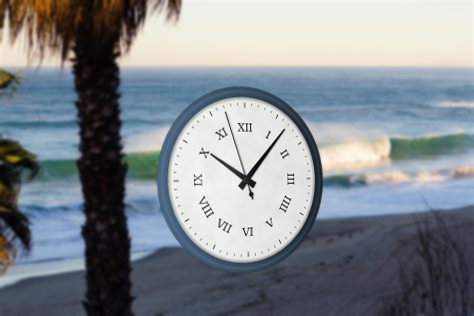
10:06:57
